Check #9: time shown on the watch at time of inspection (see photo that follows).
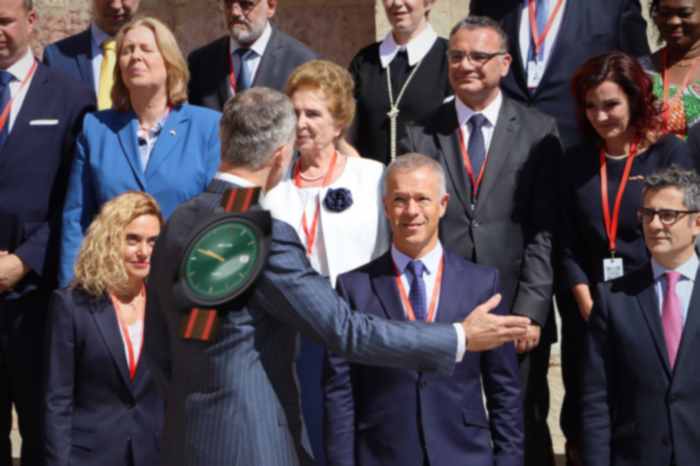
9:48
